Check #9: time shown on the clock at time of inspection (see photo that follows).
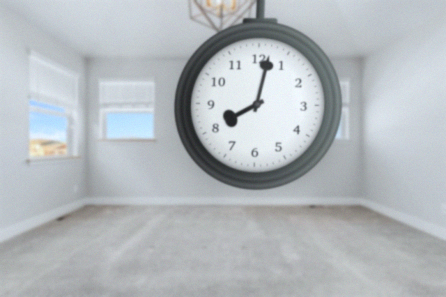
8:02
